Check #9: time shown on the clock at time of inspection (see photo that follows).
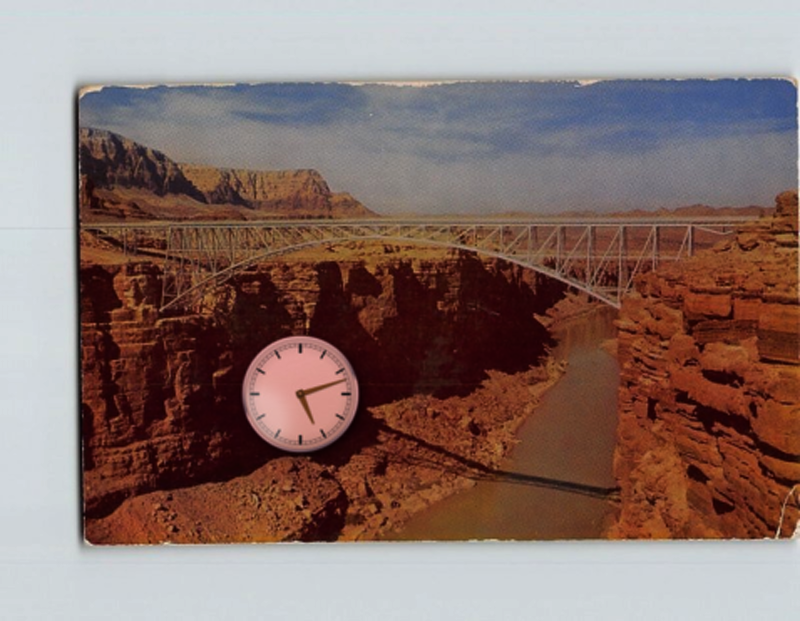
5:12
